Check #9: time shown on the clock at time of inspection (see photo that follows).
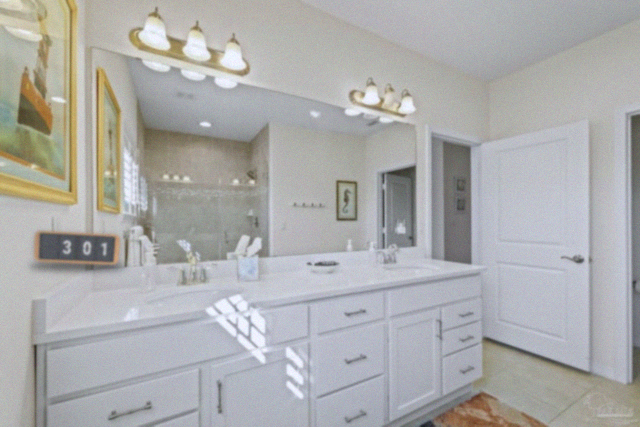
3:01
